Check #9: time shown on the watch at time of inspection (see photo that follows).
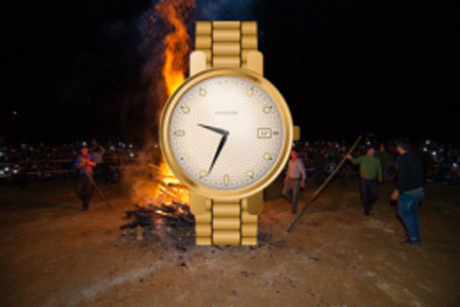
9:34
